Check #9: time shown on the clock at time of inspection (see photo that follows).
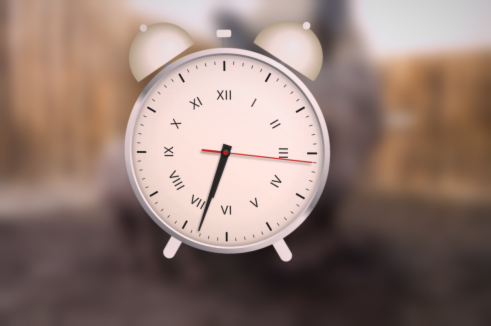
6:33:16
